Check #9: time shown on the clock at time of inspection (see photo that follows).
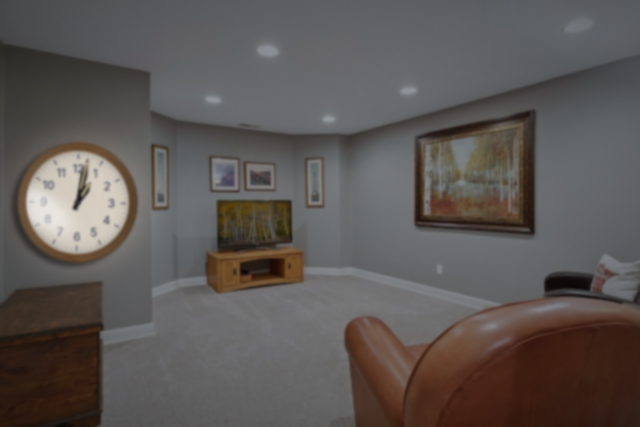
1:02
